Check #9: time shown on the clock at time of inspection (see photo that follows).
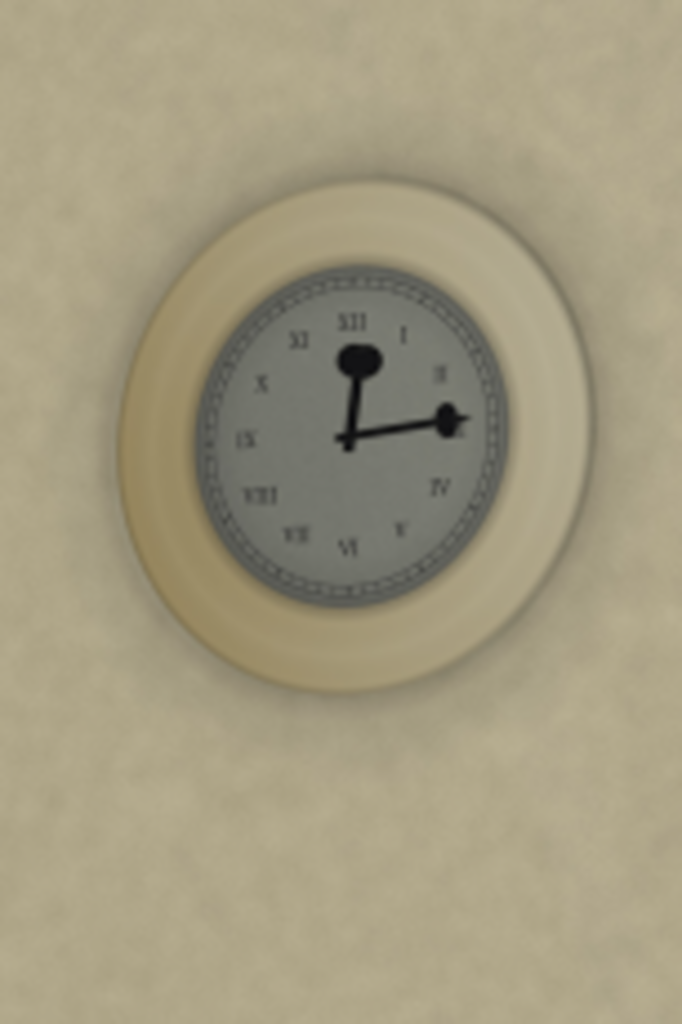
12:14
